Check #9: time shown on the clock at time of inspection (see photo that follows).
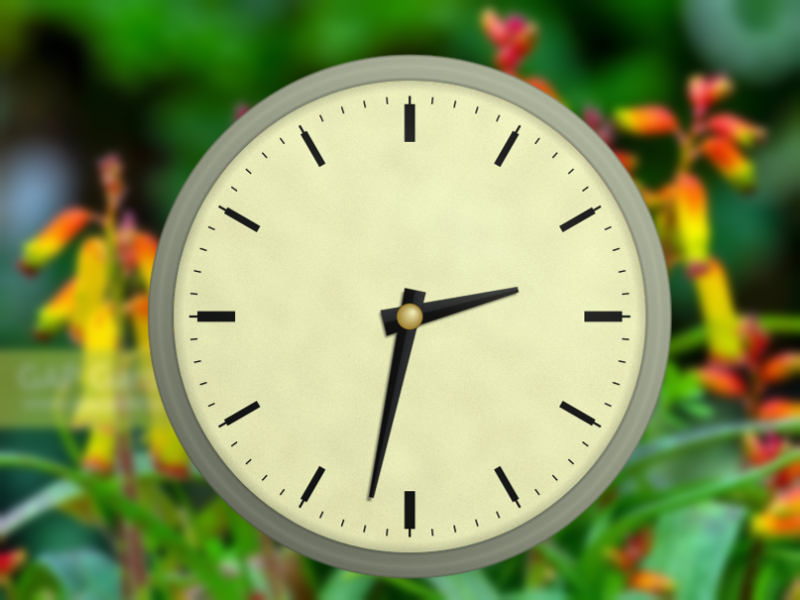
2:32
